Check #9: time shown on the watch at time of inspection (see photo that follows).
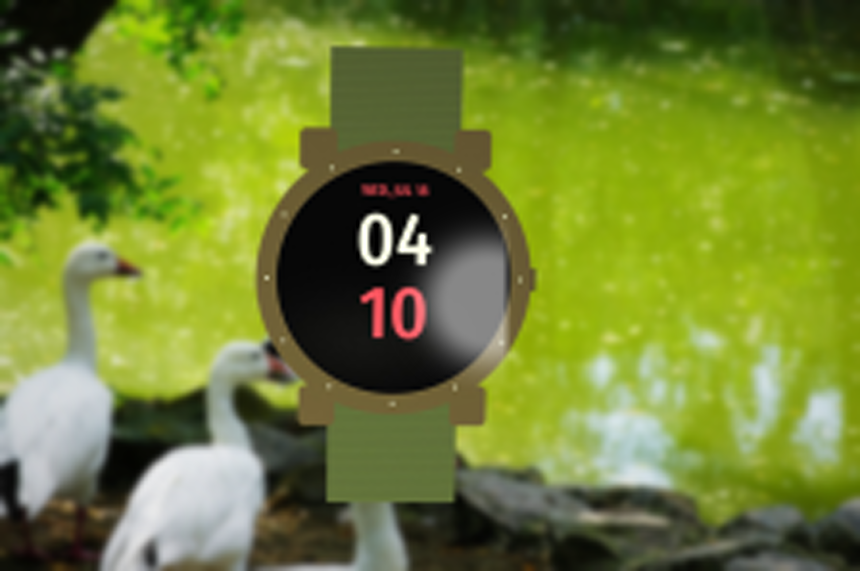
4:10
